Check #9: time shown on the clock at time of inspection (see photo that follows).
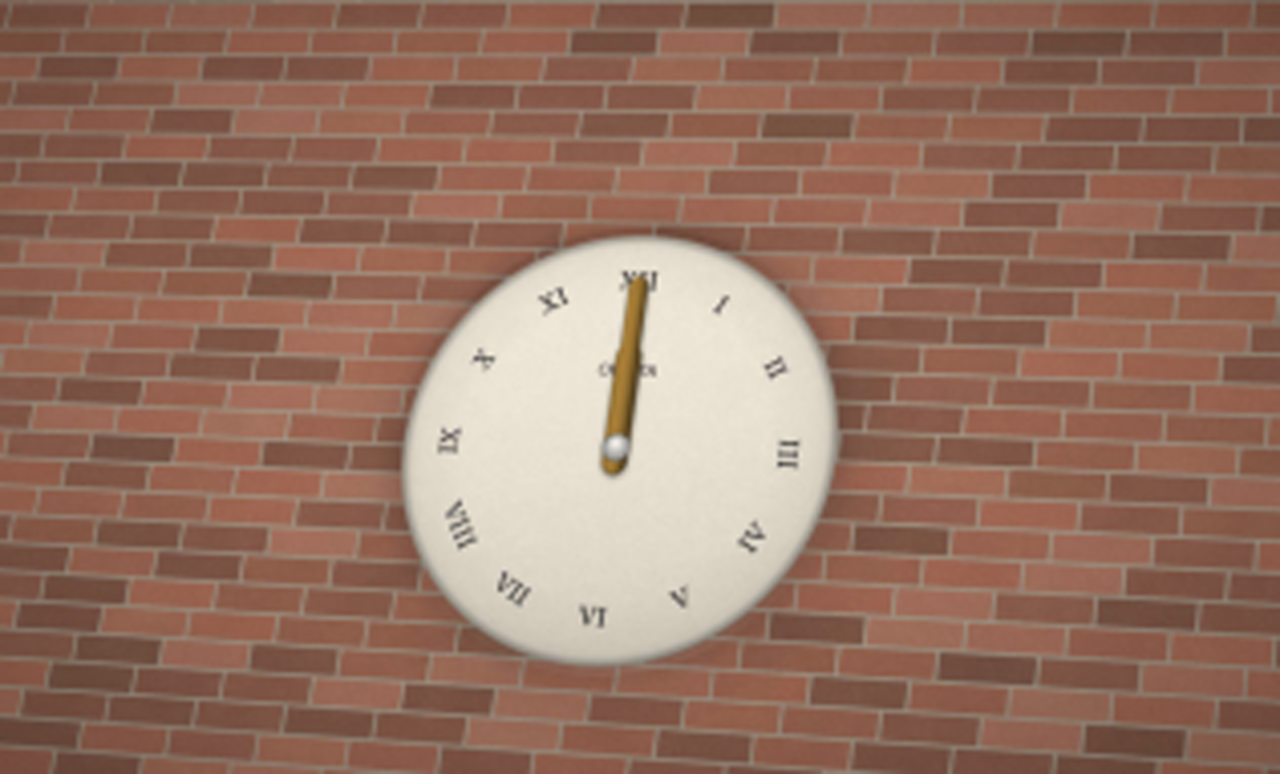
12:00
